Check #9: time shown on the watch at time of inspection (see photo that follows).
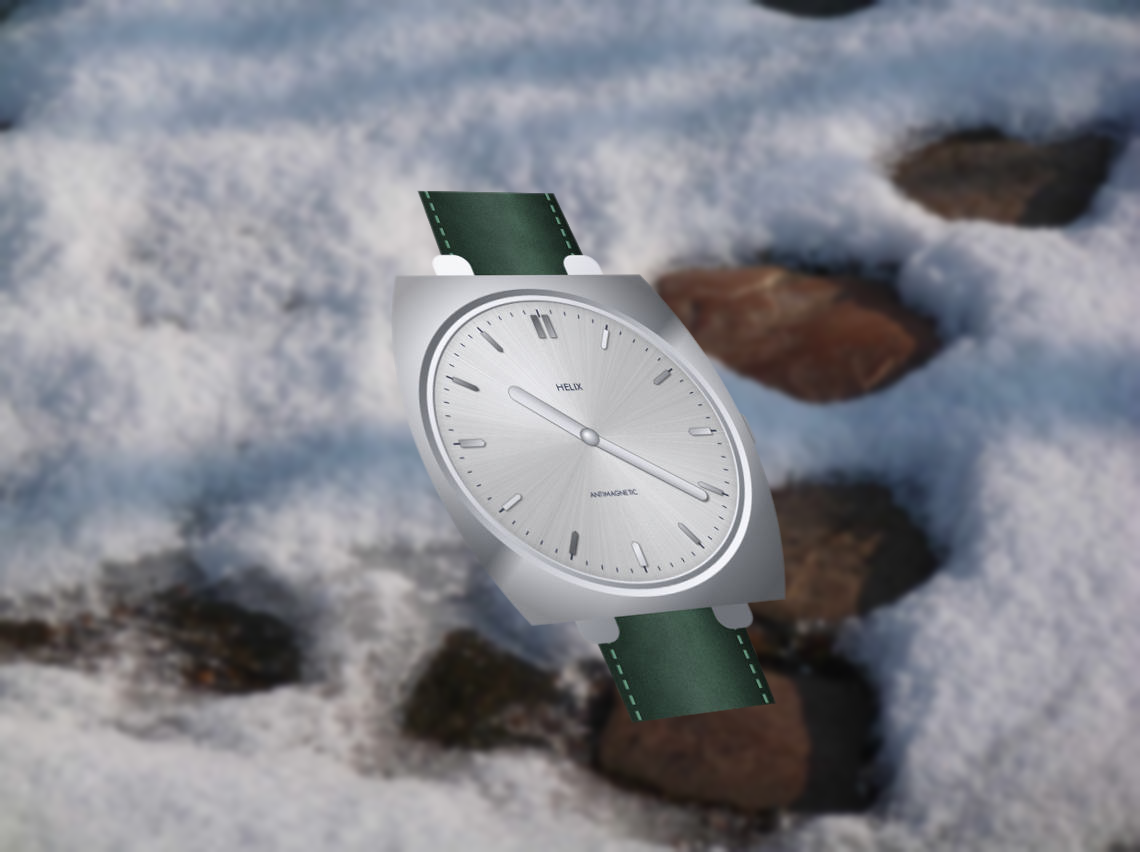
10:21
